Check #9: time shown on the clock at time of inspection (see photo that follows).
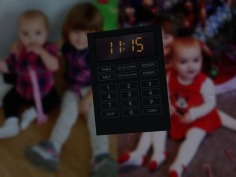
11:15
